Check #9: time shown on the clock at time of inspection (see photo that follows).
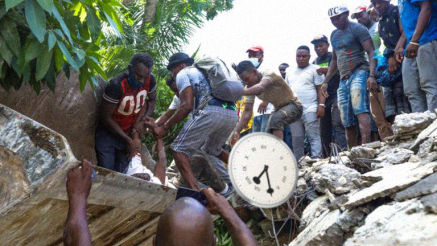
7:29
